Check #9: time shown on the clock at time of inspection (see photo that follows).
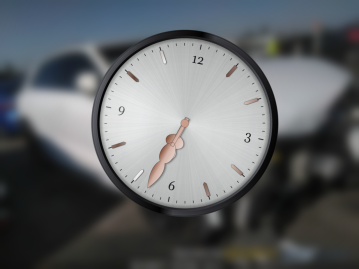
6:33
